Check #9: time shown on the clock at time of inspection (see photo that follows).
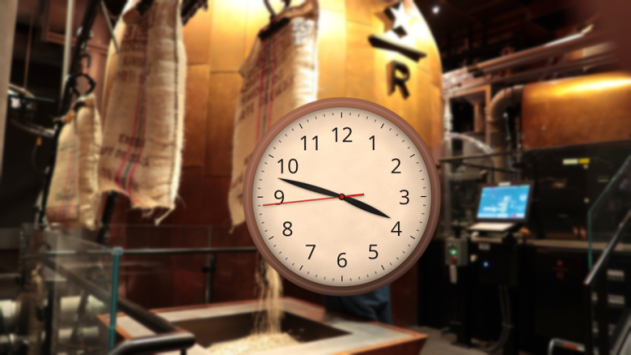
3:47:44
